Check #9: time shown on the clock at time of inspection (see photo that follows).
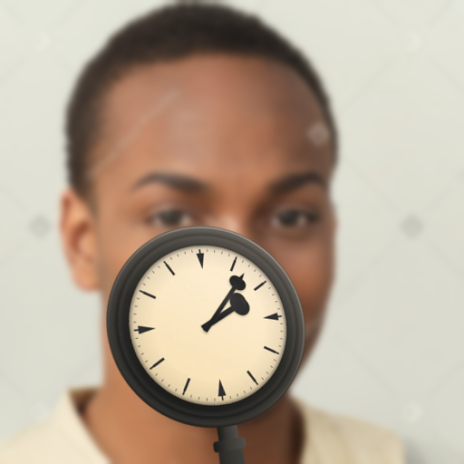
2:07
